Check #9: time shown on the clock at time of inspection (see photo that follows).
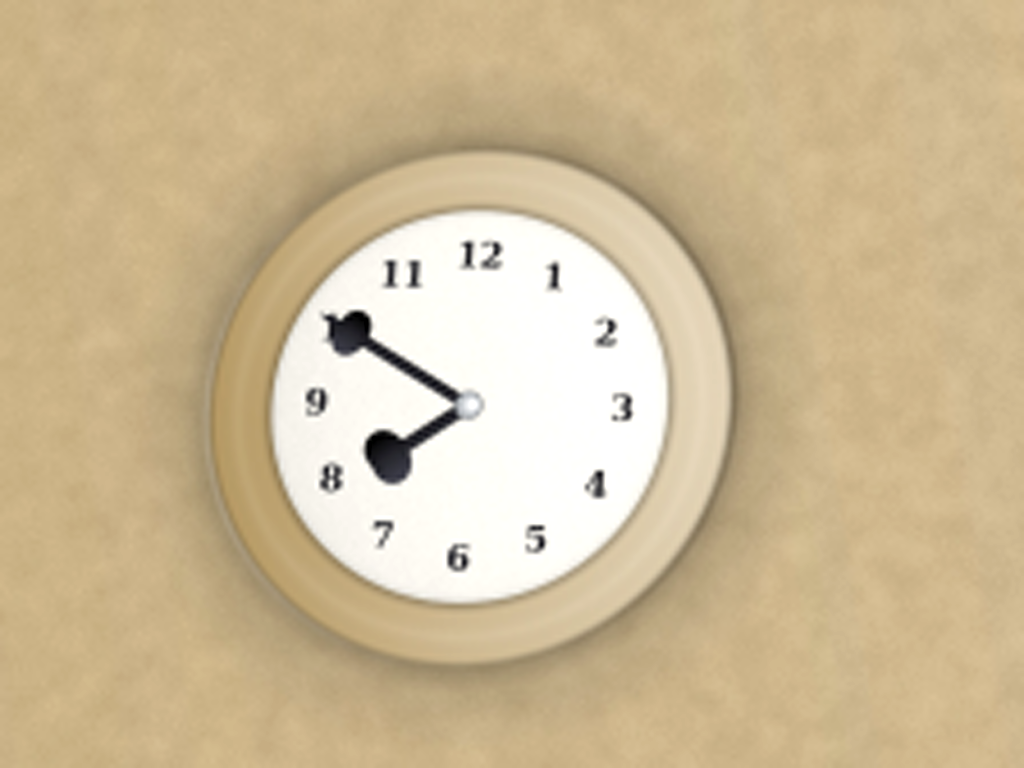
7:50
